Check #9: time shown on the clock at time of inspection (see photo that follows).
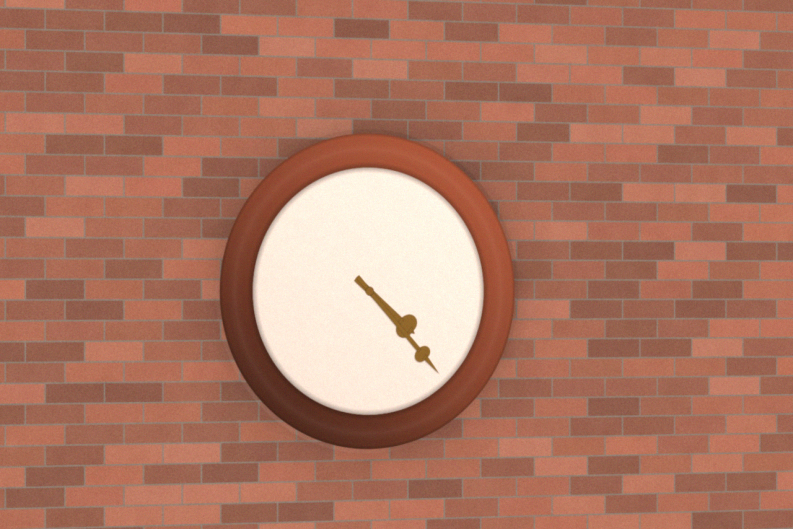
4:23
